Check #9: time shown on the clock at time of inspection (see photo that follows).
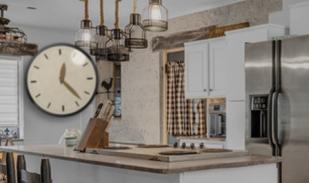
12:23
